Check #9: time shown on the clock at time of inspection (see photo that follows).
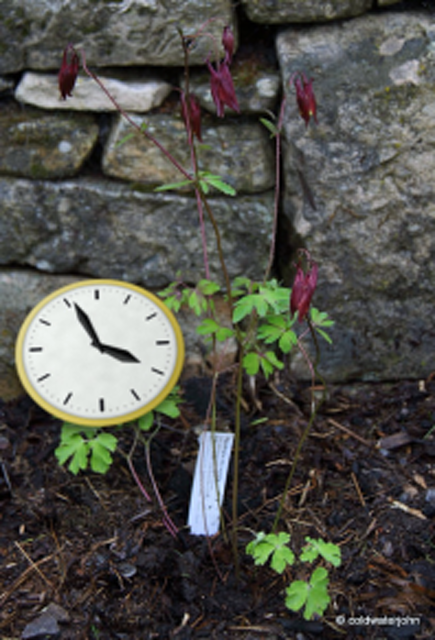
3:56
